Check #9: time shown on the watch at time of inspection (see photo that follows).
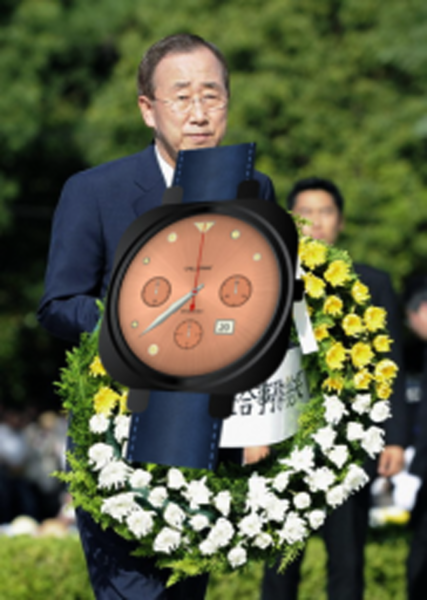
7:38
